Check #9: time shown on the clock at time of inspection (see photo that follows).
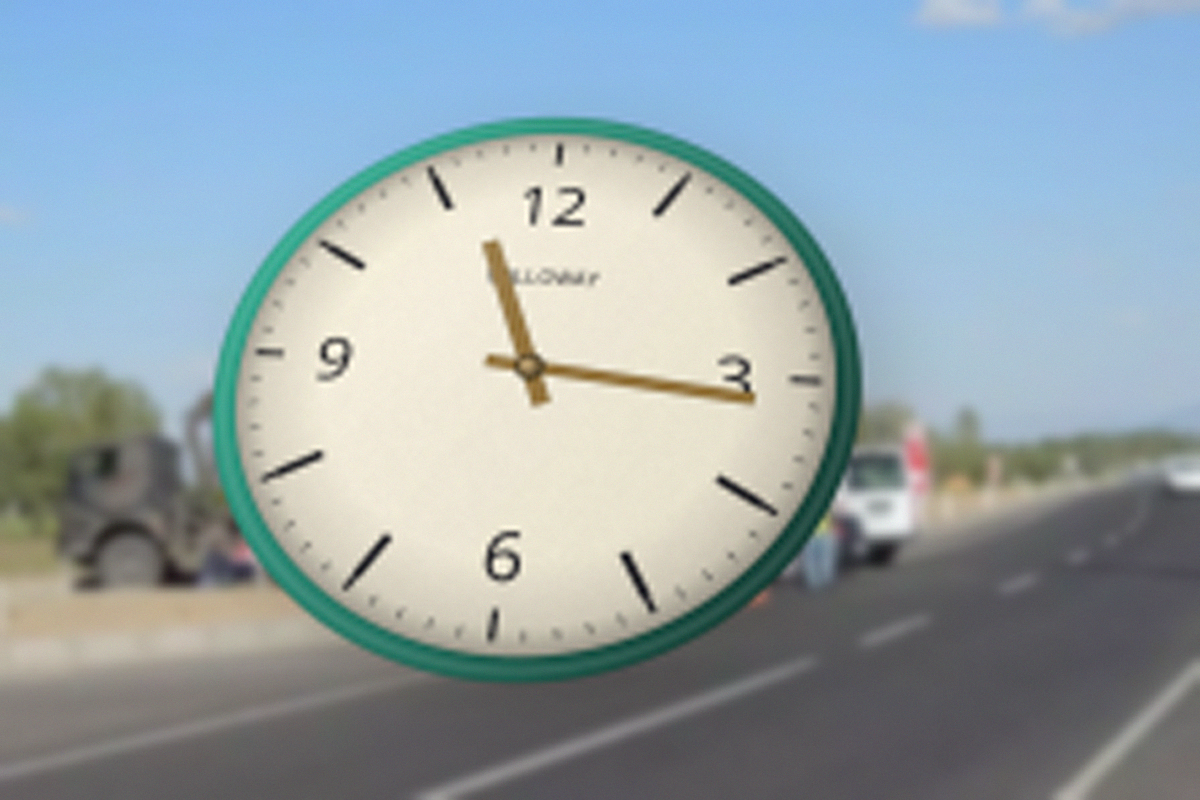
11:16
